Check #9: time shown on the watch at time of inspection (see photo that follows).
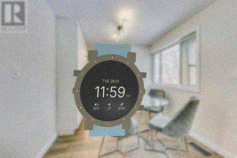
11:59
